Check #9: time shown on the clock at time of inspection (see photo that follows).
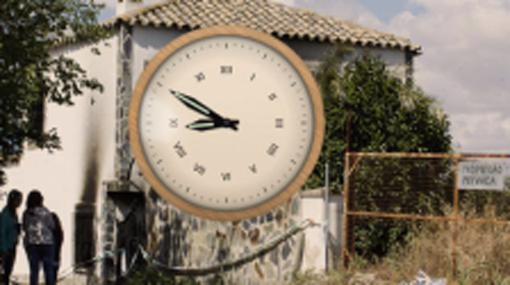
8:50
